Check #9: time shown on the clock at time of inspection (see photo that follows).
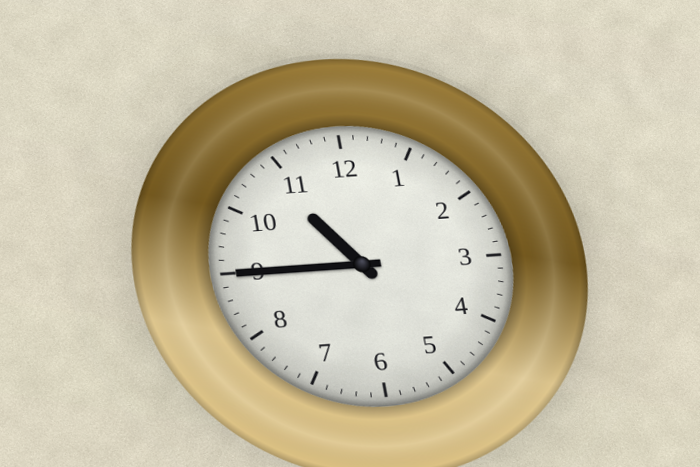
10:45
